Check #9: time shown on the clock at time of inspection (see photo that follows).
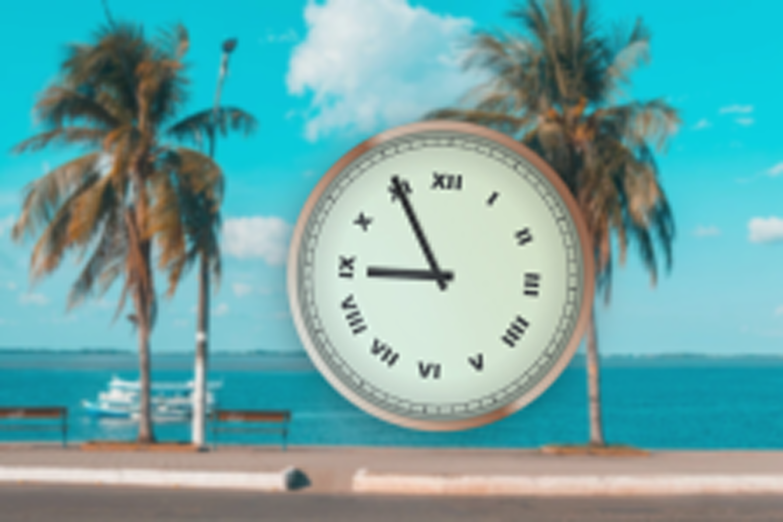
8:55
